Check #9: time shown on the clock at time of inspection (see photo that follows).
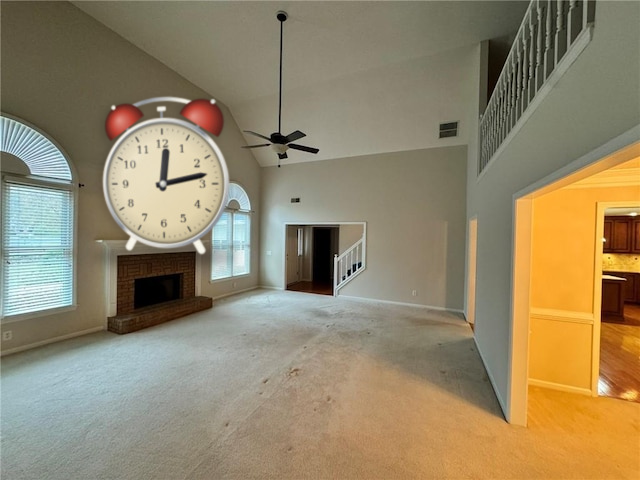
12:13
